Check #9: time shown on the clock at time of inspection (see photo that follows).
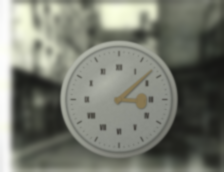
3:08
